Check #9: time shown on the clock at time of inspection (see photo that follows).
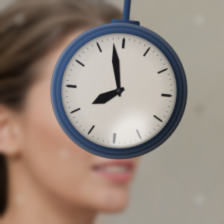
7:58
